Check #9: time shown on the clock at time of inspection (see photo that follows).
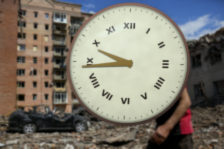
9:44
